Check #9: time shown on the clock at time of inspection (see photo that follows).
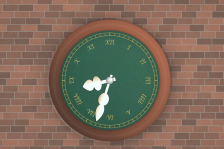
8:33
